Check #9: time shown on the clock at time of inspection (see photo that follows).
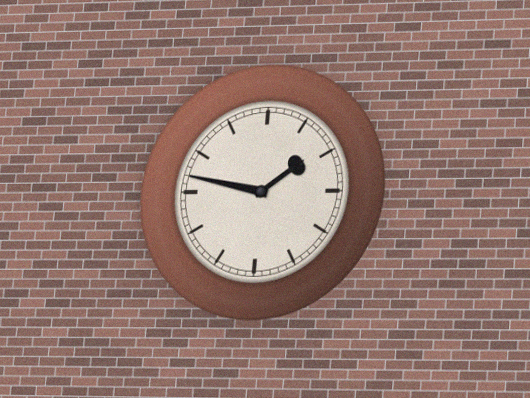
1:47
